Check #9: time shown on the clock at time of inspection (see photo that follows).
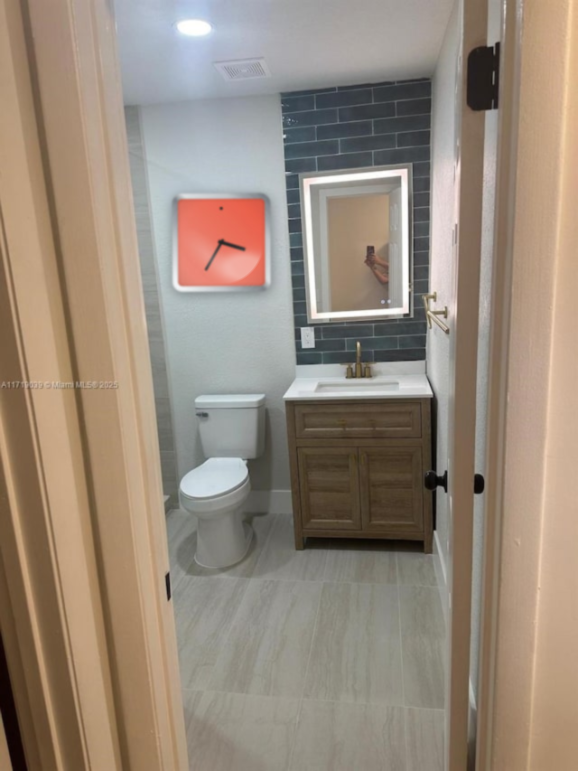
3:35
